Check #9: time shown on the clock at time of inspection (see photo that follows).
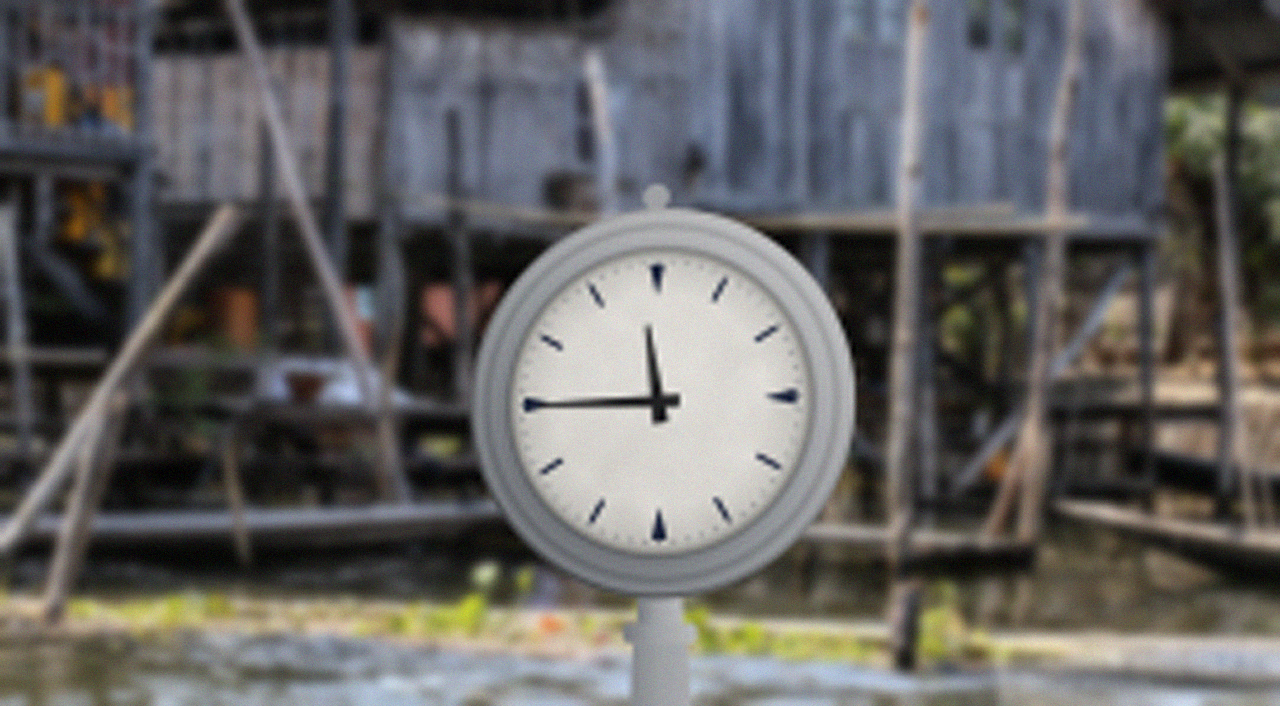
11:45
